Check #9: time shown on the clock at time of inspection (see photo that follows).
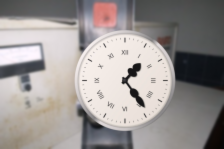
1:24
